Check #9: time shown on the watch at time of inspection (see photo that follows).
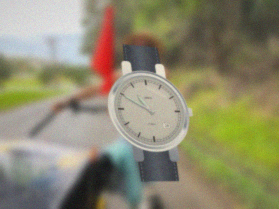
10:50
